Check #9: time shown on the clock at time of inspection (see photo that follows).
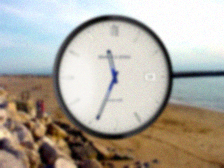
11:34
